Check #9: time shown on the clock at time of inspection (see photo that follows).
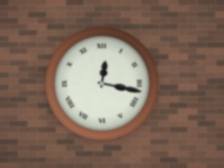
12:17
